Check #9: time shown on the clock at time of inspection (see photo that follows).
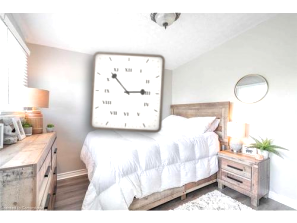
2:53
